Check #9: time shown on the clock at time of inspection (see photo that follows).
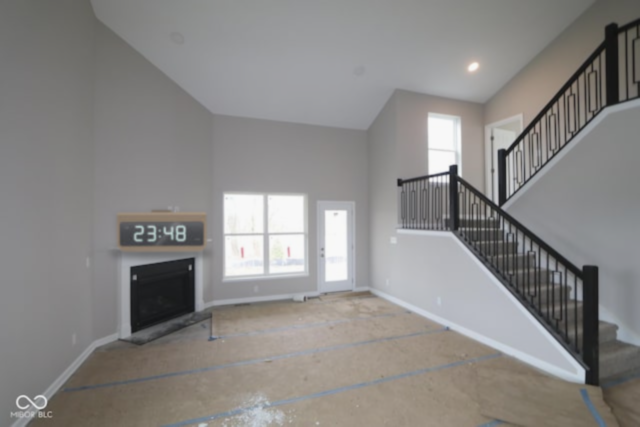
23:48
